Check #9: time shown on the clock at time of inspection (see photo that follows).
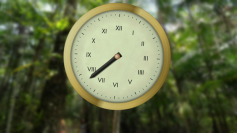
7:38
